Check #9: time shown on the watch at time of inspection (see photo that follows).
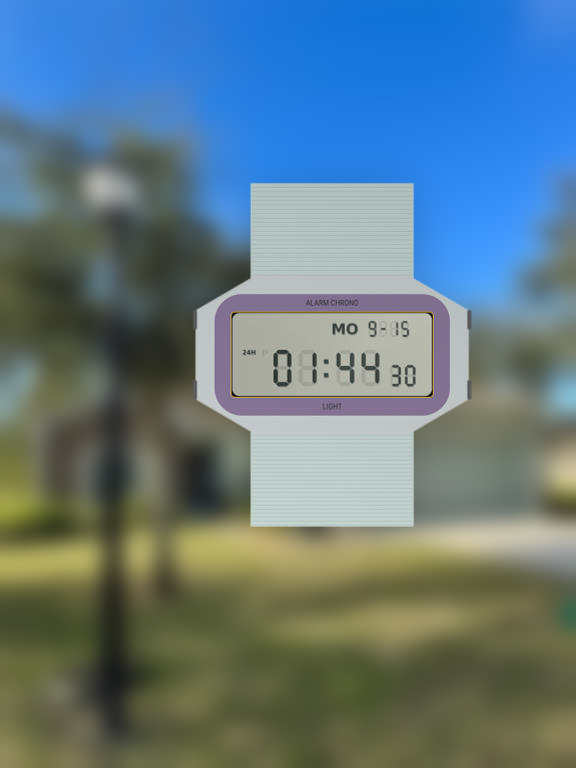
1:44:30
